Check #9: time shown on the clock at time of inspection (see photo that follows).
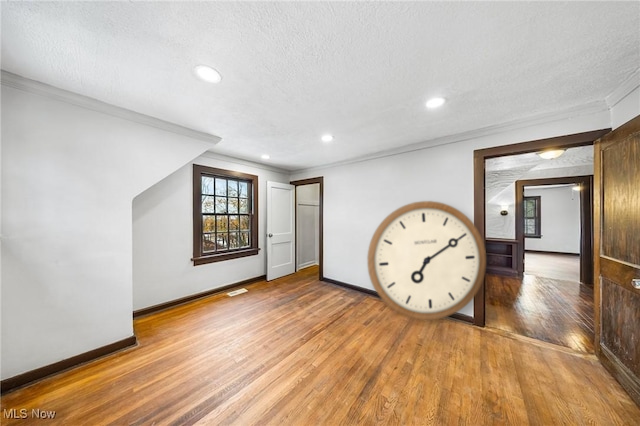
7:10
